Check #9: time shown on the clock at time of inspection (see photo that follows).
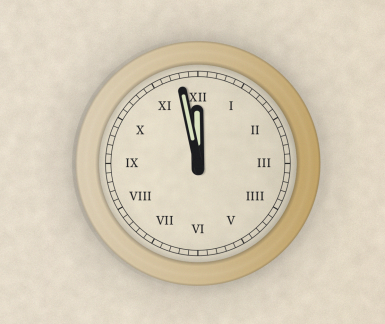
11:58
